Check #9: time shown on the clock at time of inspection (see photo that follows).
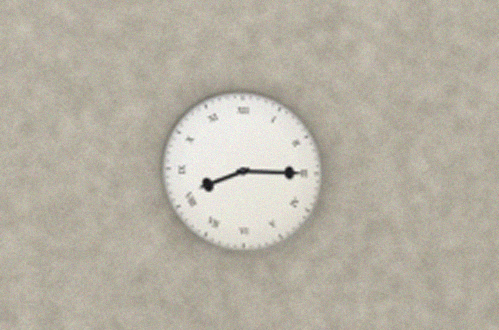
8:15
